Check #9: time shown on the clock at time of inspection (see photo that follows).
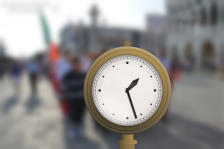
1:27
